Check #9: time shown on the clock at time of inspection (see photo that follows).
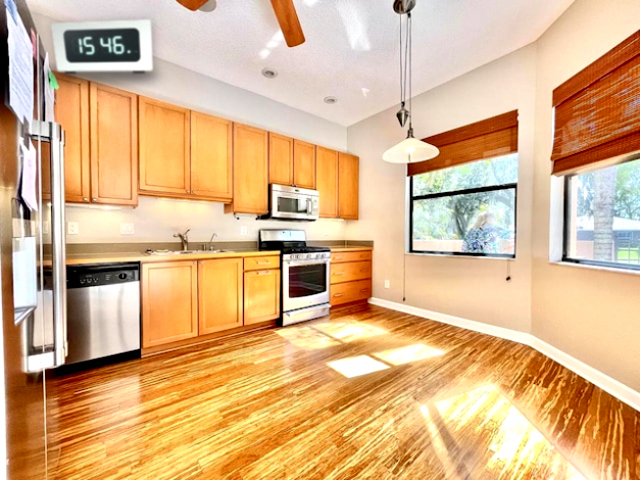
15:46
